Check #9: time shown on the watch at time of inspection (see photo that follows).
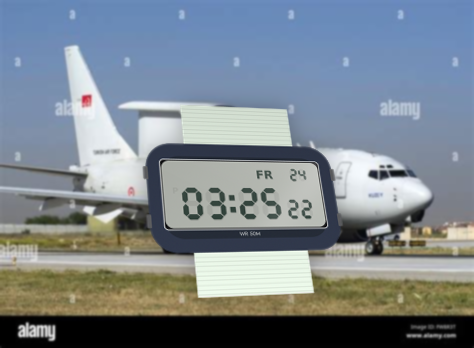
3:25:22
